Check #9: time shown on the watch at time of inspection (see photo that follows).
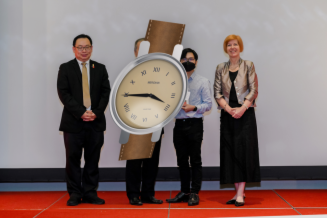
3:45
